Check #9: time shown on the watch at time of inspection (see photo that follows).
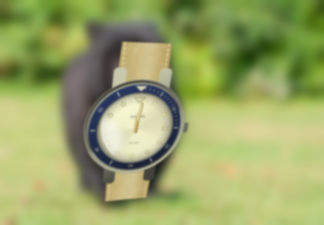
12:01
